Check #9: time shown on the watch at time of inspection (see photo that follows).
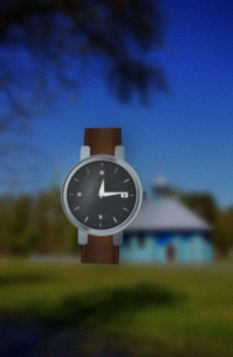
12:14
